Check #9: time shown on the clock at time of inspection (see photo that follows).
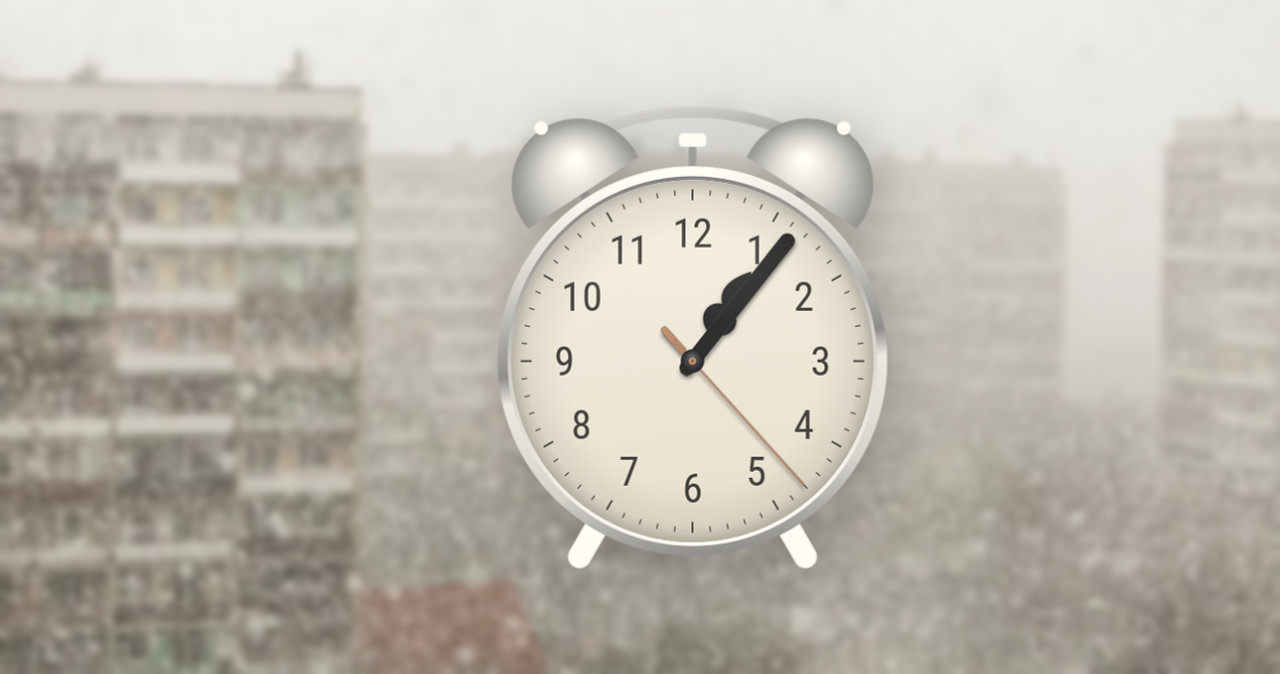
1:06:23
